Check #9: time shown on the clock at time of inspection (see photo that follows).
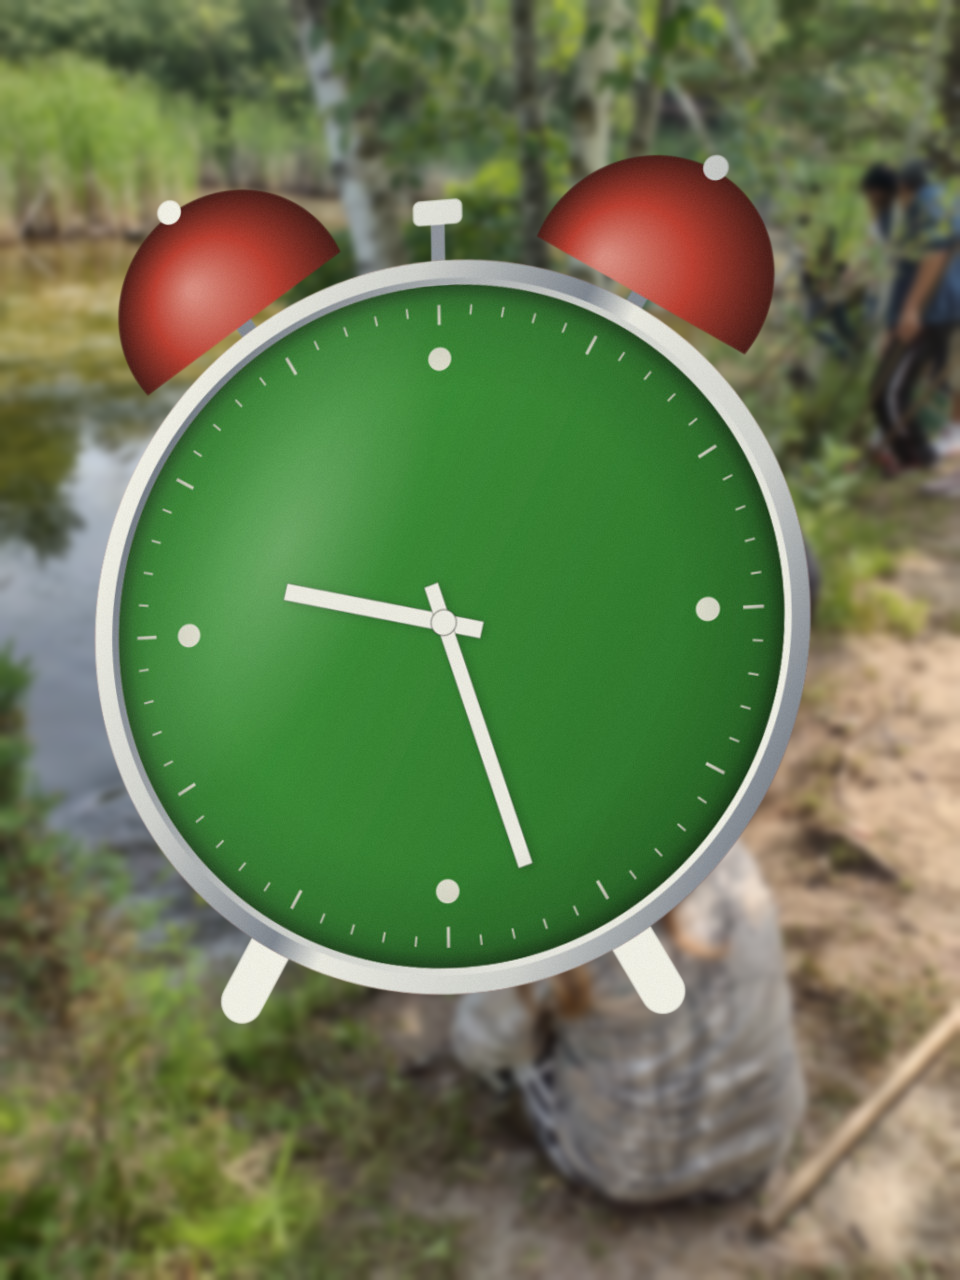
9:27
